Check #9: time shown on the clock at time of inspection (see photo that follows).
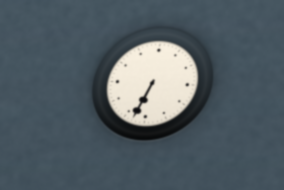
6:33
